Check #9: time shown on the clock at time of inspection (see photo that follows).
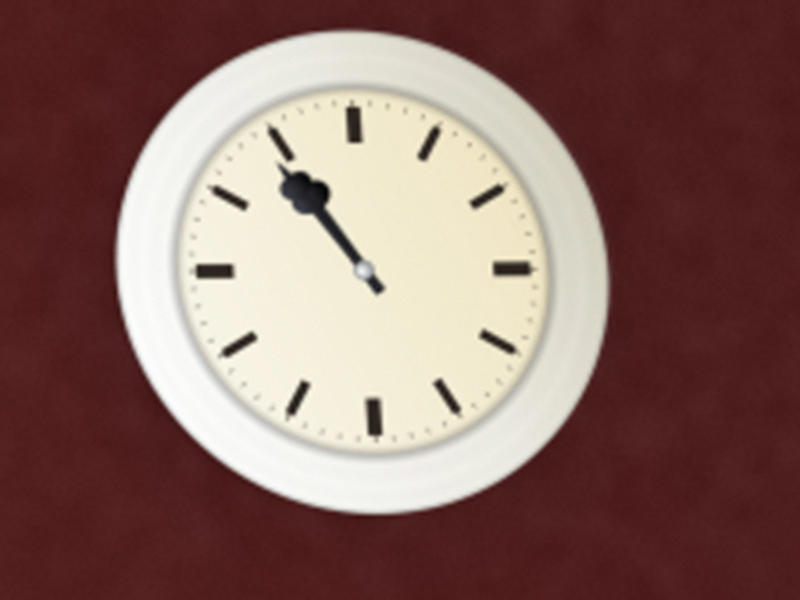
10:54
